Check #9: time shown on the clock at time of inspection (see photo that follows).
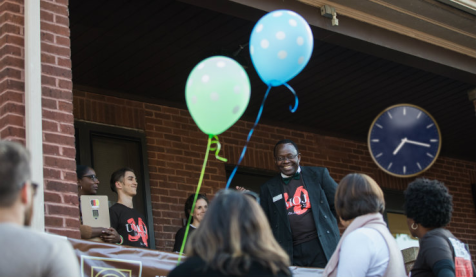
7:17
